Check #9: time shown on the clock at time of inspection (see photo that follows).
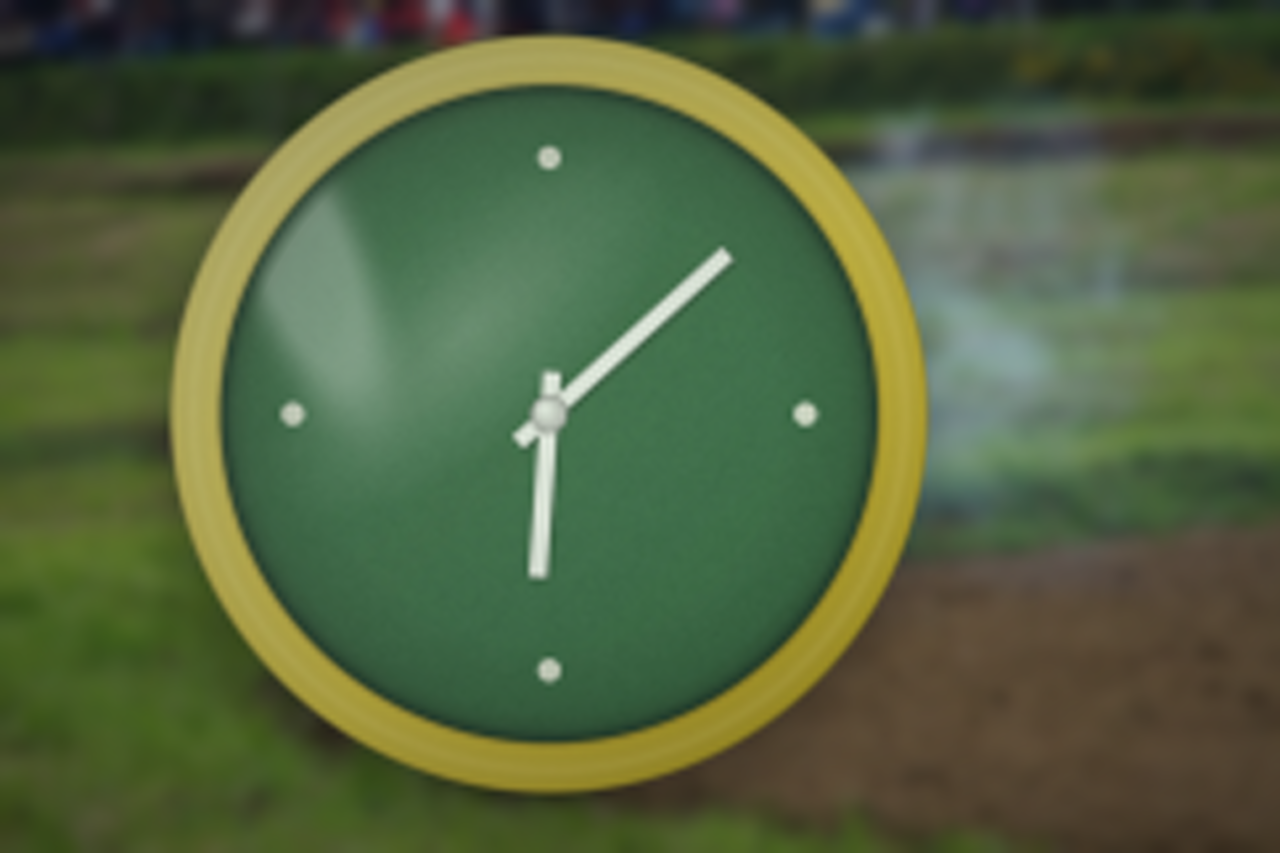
6:08
